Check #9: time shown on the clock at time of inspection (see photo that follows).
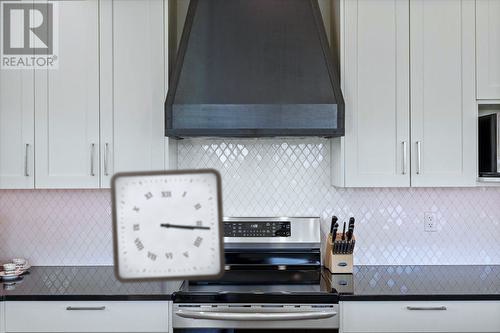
3:16
